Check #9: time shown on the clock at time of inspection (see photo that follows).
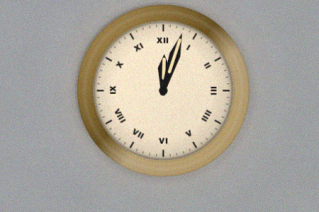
12:03
